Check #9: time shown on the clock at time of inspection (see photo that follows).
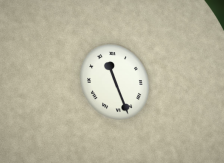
11:27
